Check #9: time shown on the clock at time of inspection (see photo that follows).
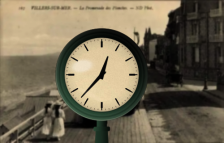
12:37
